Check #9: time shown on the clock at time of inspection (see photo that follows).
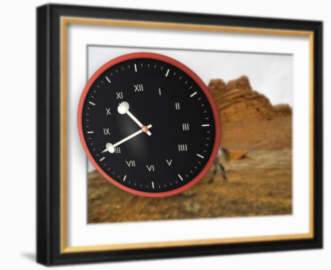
10:41
